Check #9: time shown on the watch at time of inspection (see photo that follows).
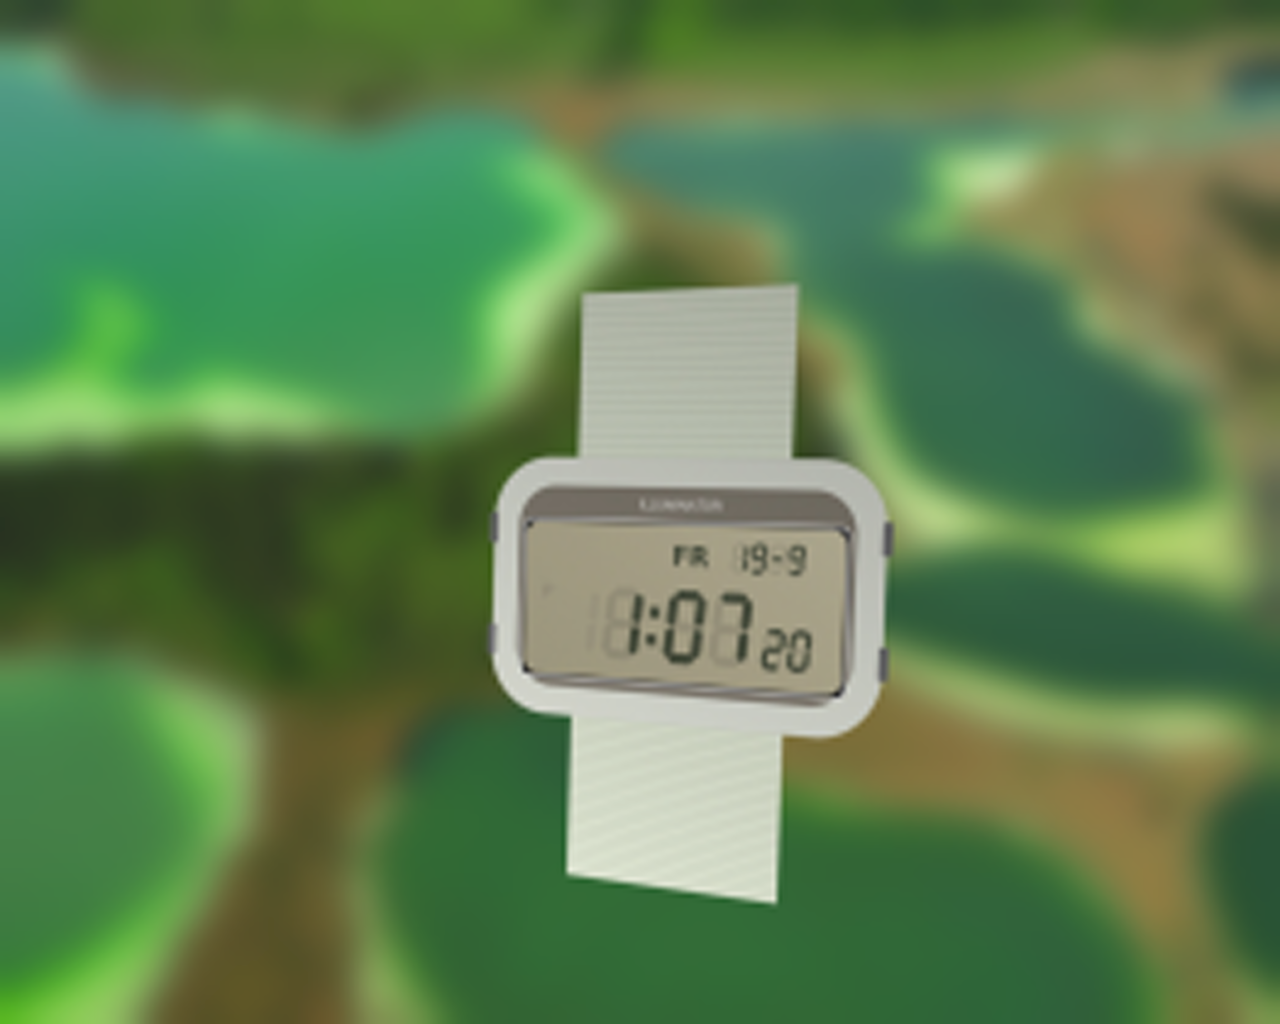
1:07:20
